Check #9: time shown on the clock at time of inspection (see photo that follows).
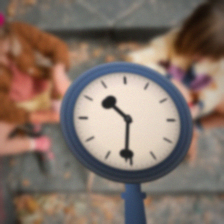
10:31
